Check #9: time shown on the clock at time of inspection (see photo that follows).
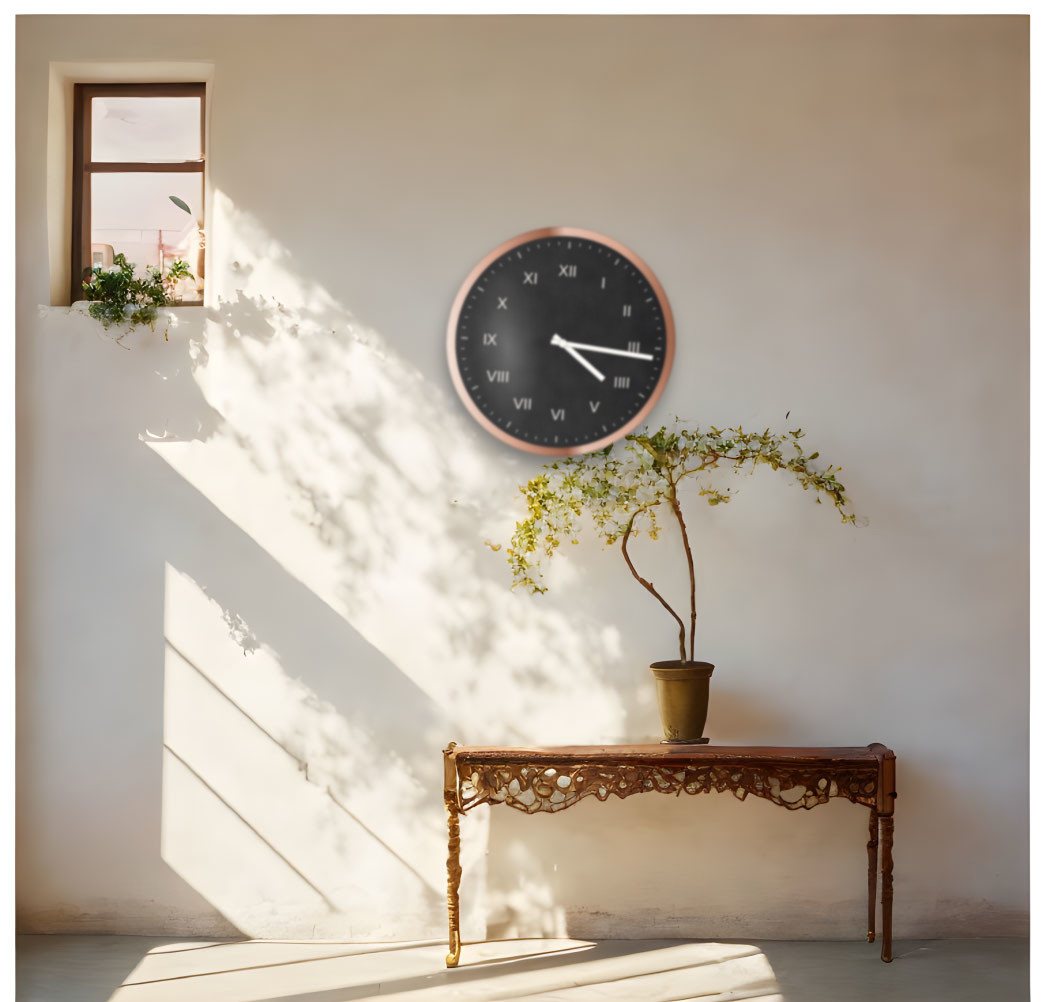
4:16
